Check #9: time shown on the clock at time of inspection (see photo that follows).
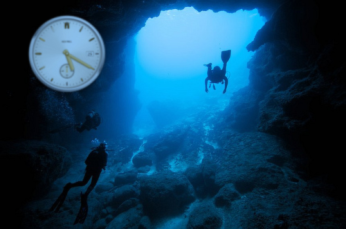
5:20
